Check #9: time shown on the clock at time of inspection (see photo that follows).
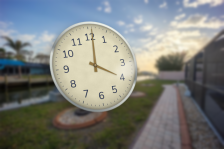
4:01
